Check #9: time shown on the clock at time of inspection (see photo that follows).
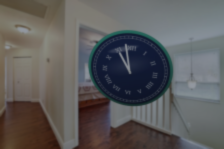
10:58
